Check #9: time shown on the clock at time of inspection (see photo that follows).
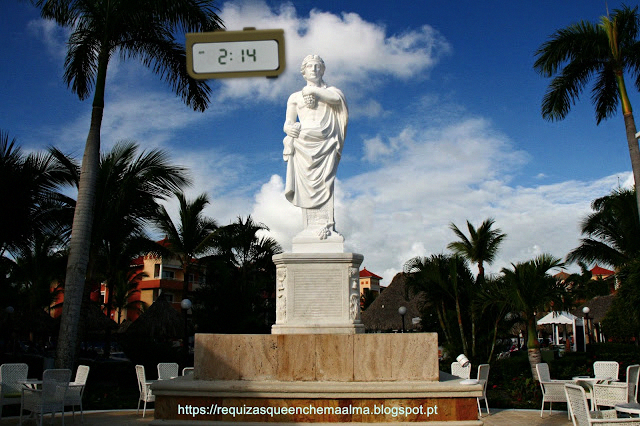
2:14
